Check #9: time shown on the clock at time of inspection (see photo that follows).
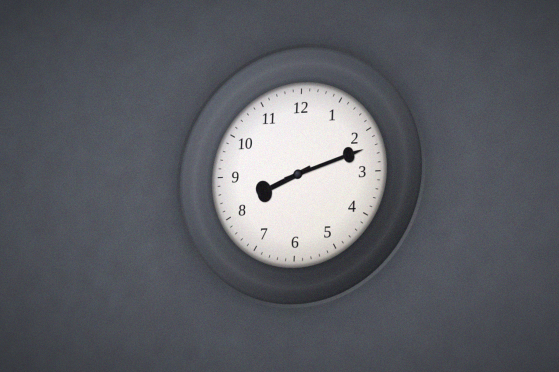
8:12
